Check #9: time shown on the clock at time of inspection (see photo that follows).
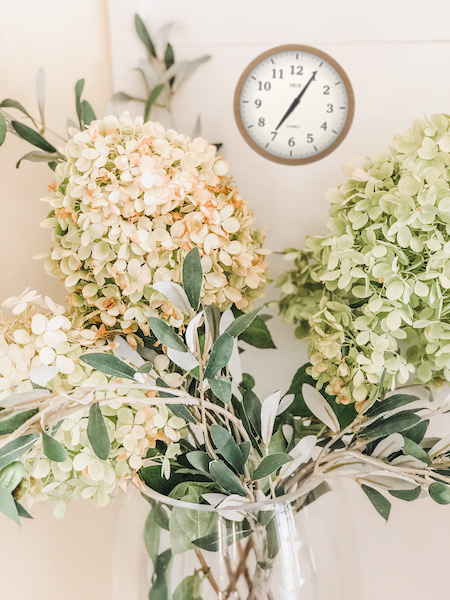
7:05
